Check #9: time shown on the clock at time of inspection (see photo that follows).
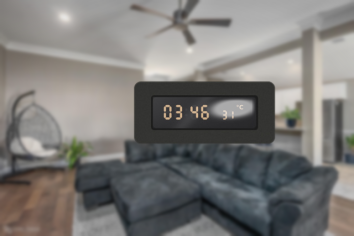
3:46
